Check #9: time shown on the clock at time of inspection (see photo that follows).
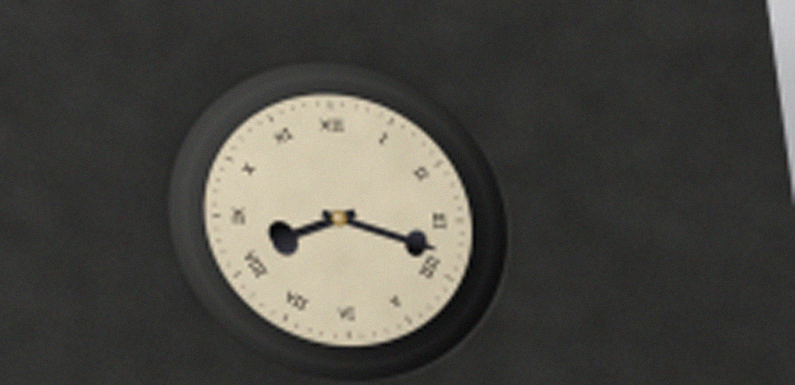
8:18
